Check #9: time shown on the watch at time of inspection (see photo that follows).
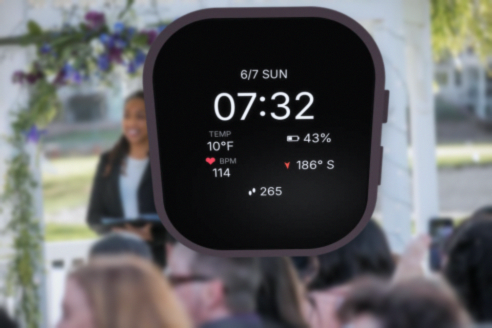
7:32
